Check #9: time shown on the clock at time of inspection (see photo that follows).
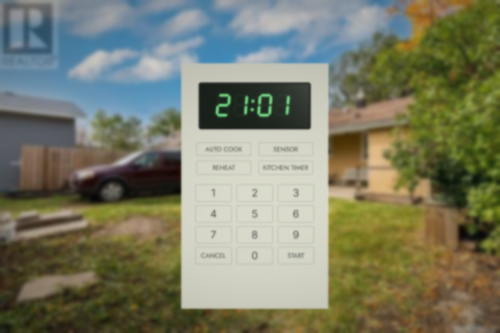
21:01
